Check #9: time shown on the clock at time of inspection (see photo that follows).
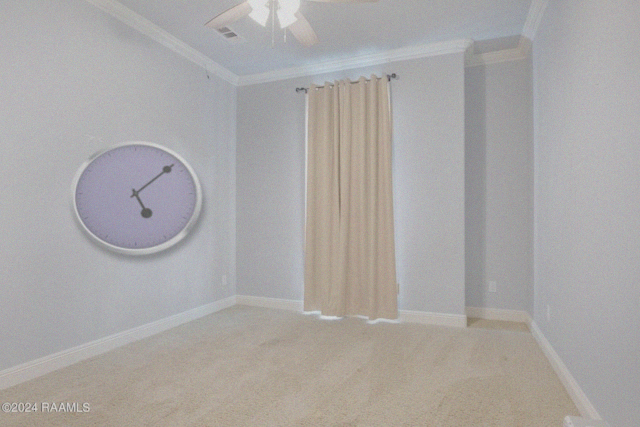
5:08
